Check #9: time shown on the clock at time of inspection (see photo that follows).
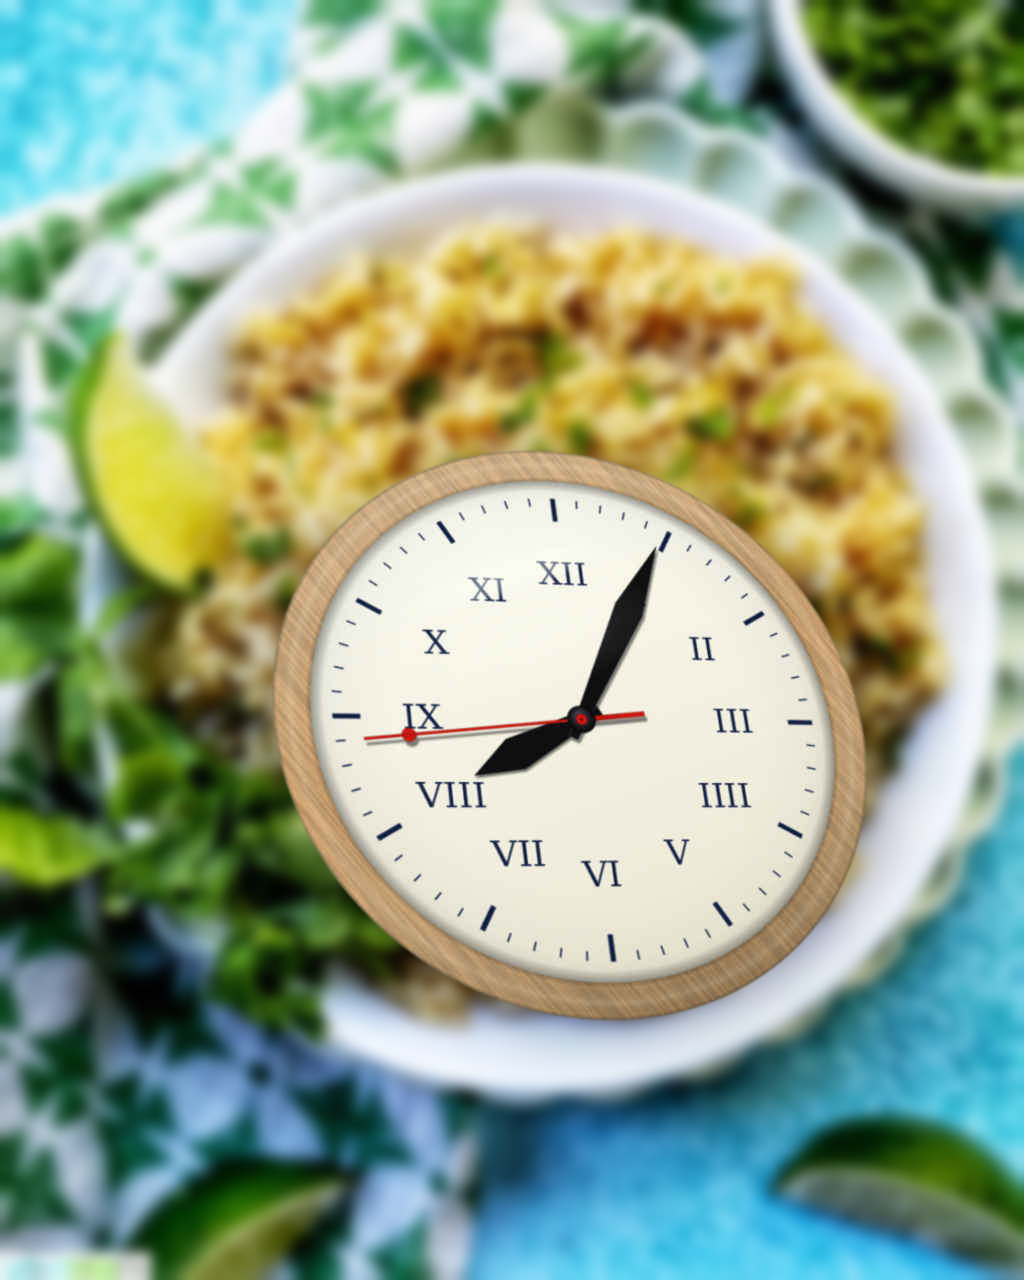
8:04:44
